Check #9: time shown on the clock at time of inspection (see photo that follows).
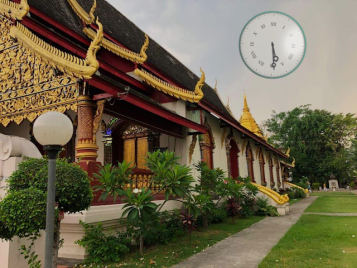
5:29
